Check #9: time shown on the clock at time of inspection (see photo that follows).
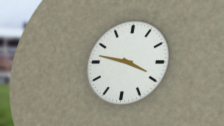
3:47
